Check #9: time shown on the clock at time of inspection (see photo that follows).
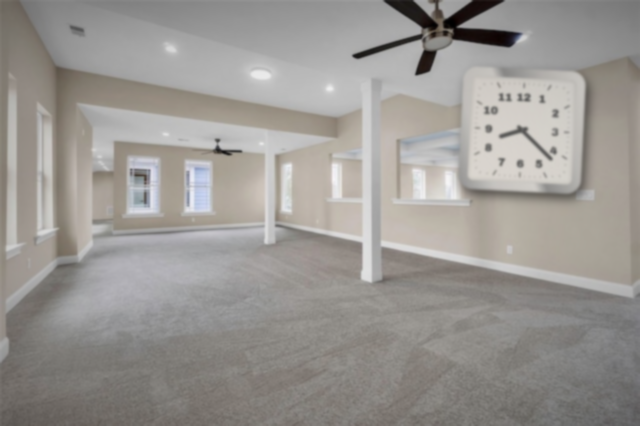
8:22
